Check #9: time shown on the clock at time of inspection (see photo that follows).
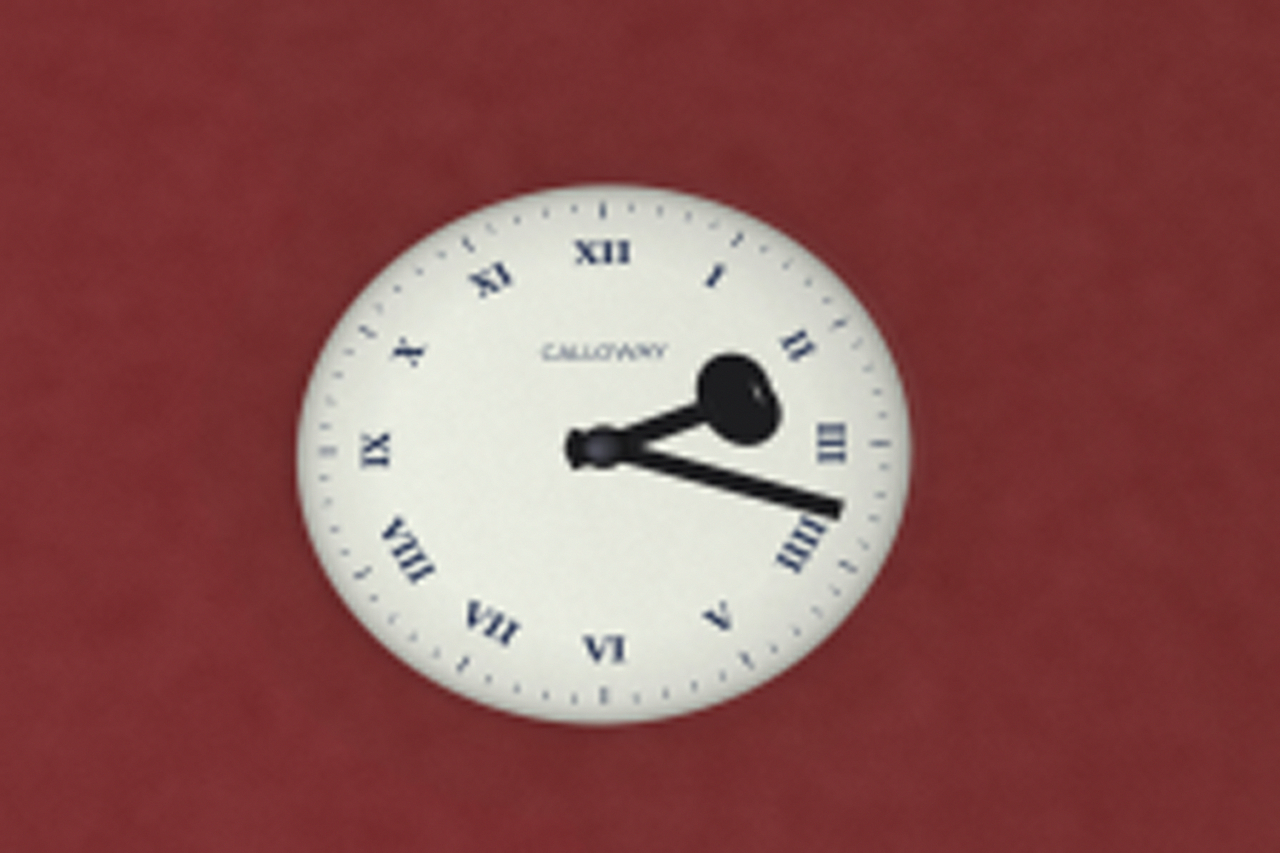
2:18
